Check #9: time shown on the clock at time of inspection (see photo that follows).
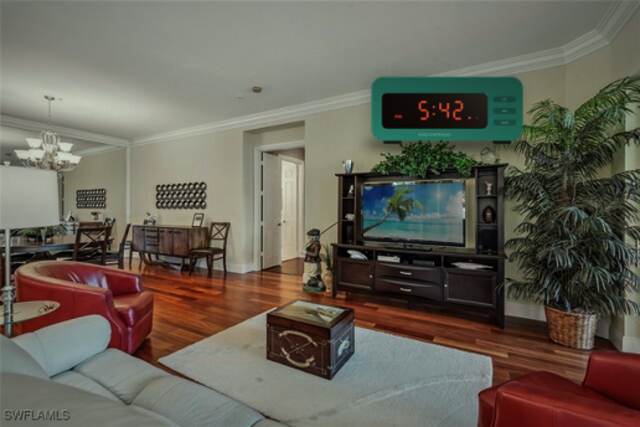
5:42
